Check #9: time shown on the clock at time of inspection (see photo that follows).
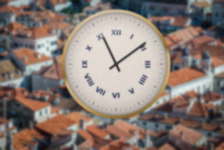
11:09
